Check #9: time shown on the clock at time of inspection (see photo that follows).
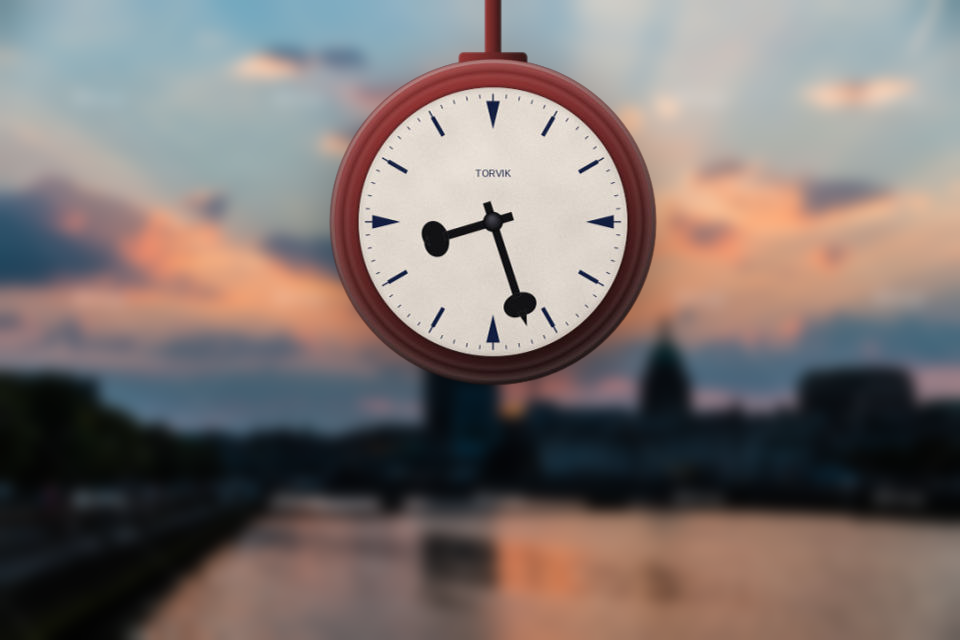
8:27
